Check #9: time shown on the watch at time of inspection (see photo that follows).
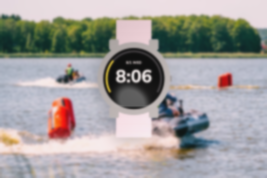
8:06
